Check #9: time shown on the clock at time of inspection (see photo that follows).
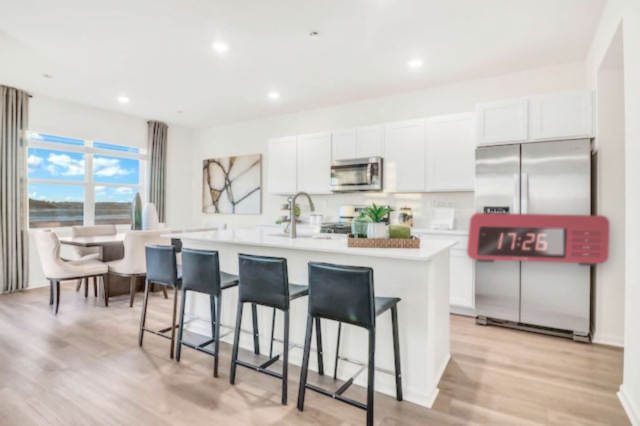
17:26
